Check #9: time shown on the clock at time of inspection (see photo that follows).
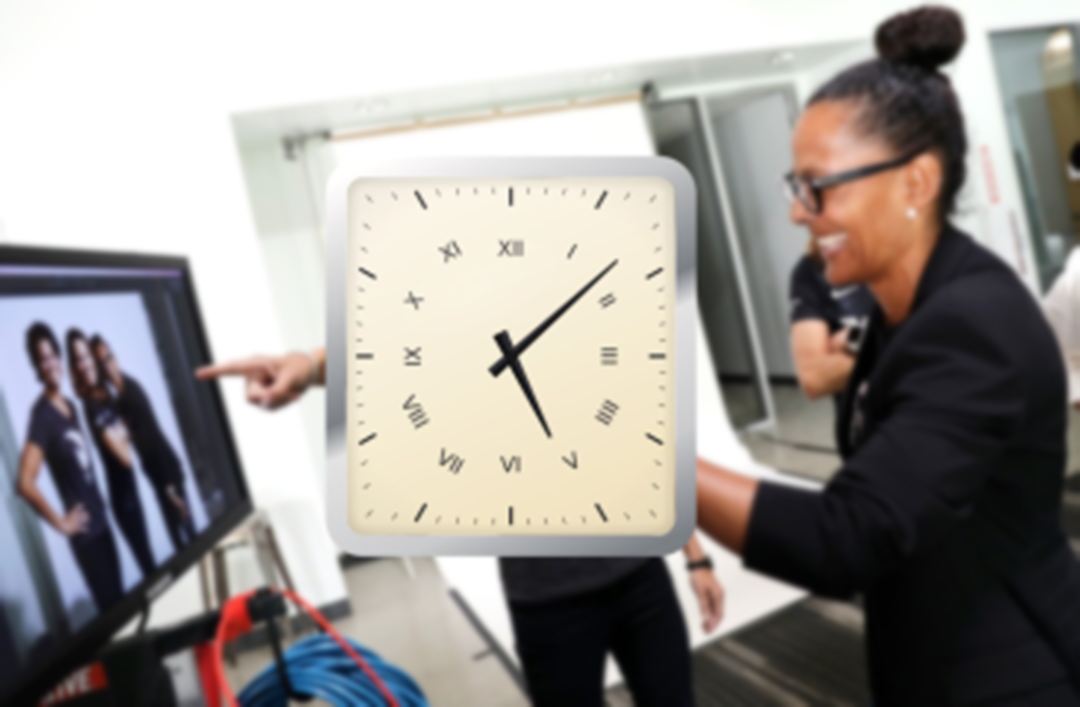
5:08
